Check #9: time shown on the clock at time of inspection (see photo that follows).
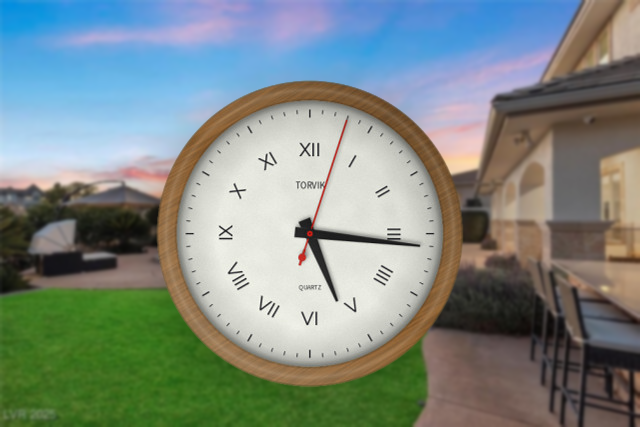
5:16:03
